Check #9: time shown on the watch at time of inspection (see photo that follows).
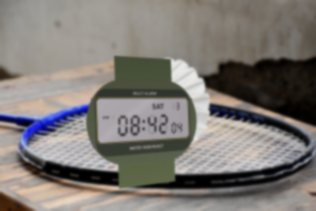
8:42
